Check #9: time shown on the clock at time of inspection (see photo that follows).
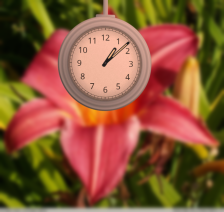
1:08
